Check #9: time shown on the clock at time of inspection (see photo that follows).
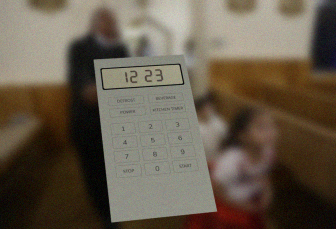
12:23
